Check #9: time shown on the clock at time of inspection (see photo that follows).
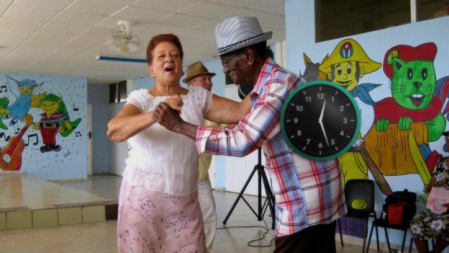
12:27
